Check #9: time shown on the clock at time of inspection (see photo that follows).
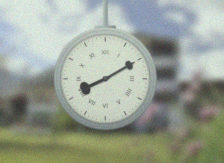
8:10
